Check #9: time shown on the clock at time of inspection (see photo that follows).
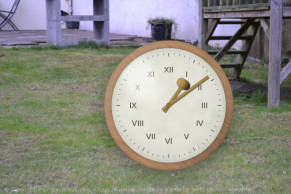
1:09
